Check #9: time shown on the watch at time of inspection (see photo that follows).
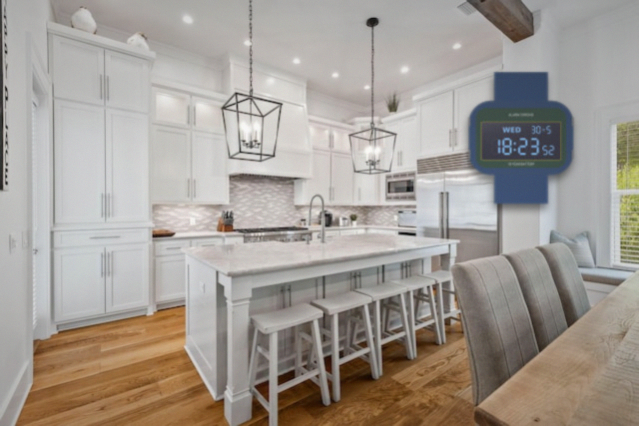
18:23:52
